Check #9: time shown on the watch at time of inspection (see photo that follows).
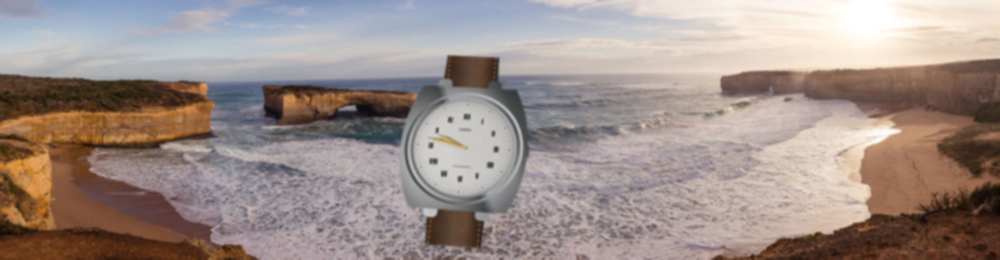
9:47
